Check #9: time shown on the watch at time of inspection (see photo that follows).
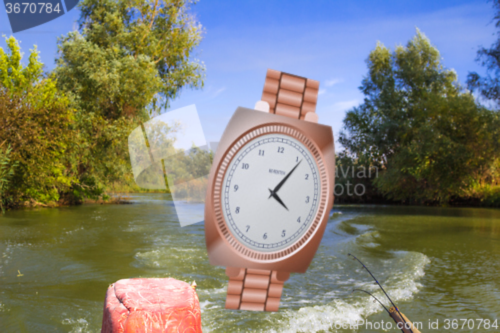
4:06
